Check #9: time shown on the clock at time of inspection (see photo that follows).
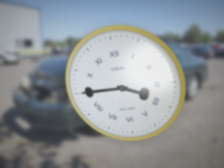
3:45
